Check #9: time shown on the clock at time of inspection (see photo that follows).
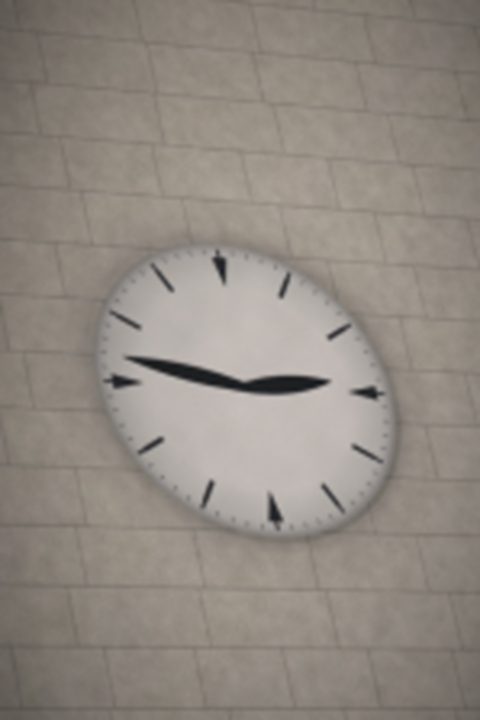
2:47
